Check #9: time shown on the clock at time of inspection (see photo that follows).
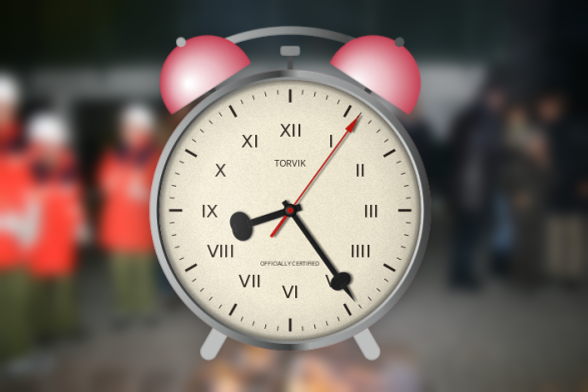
8:24:06
